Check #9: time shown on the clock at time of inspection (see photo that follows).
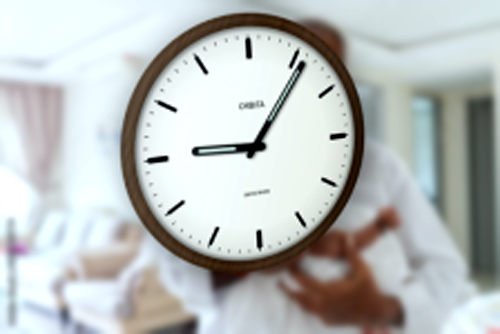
9:06
